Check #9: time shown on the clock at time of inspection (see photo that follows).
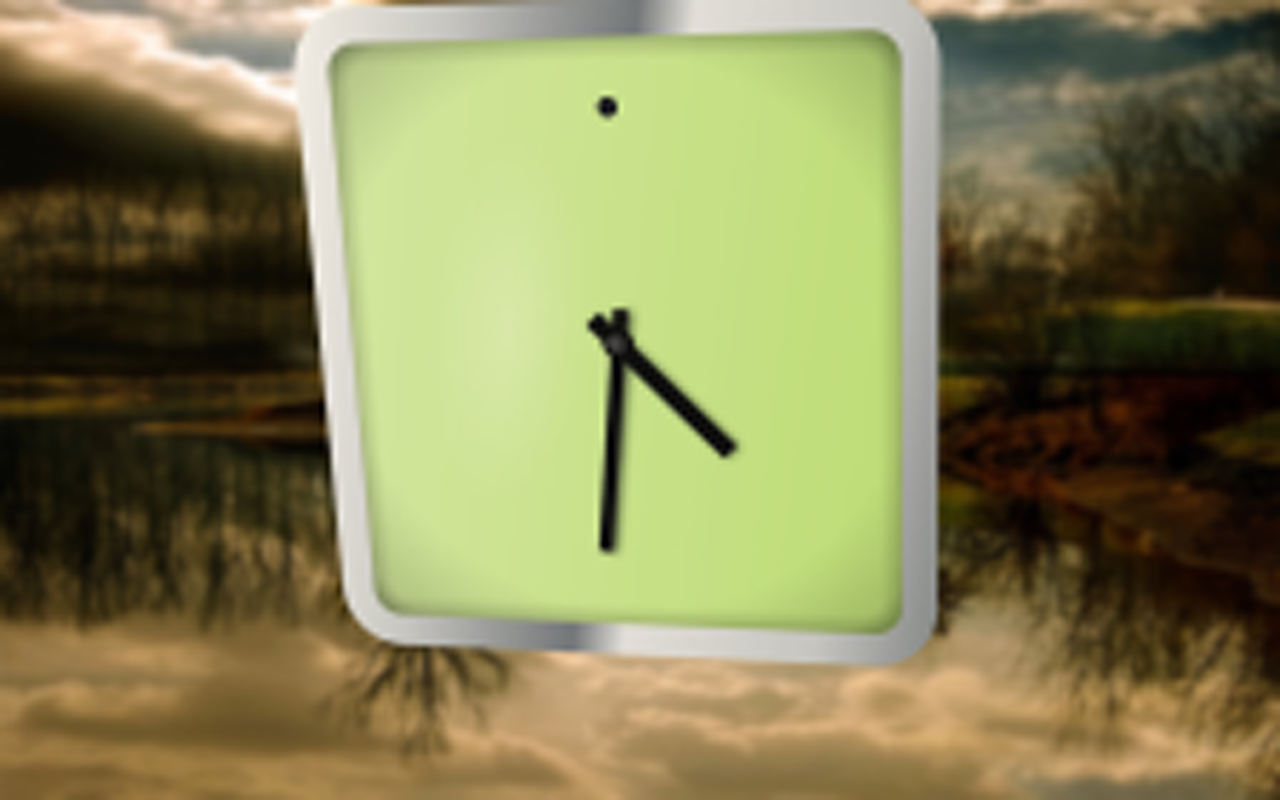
4:31
